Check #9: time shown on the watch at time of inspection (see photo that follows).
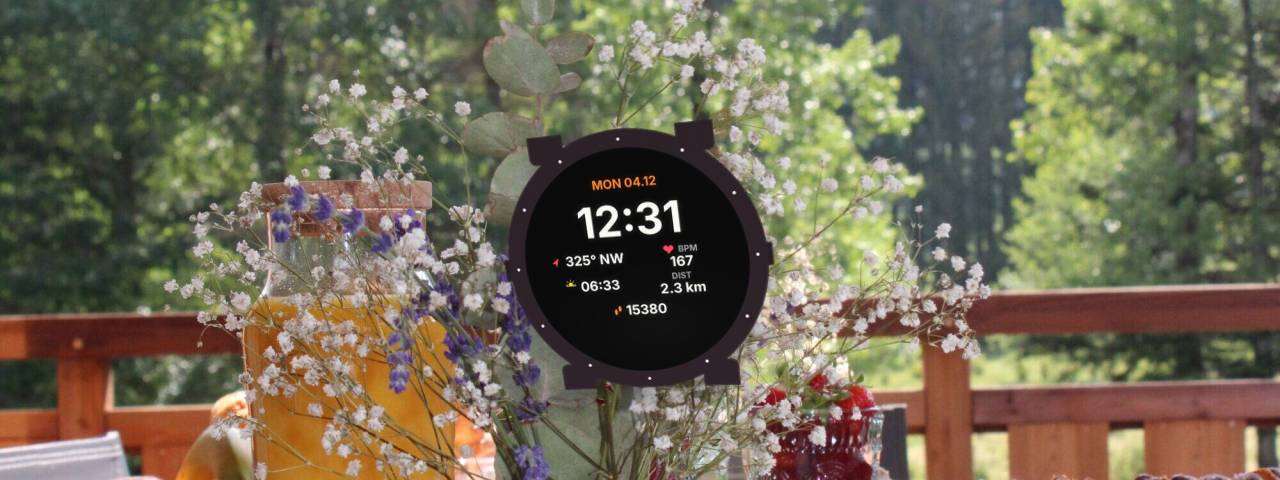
12:31
